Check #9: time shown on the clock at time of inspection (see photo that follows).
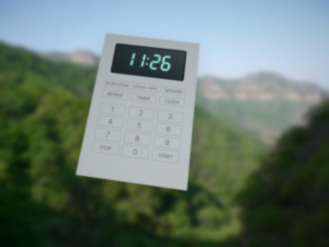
11:26
